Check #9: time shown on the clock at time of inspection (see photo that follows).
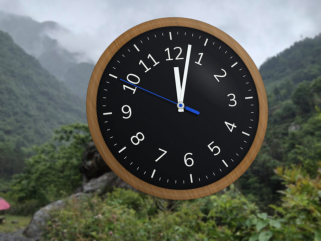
12:02:50
